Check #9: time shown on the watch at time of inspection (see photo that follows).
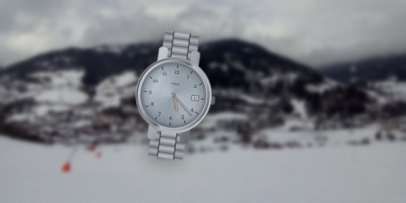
5:22
